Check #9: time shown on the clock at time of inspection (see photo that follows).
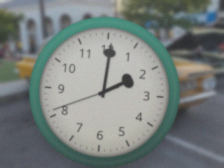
2:00:41
